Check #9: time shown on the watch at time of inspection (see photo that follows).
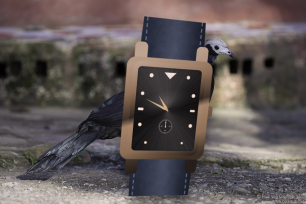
10:49
